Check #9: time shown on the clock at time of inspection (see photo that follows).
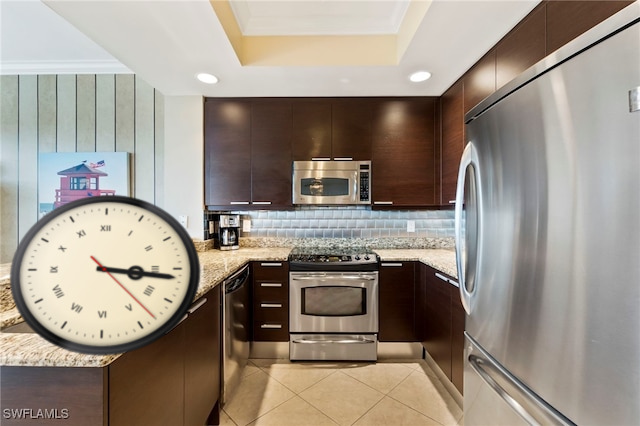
3:16:23
